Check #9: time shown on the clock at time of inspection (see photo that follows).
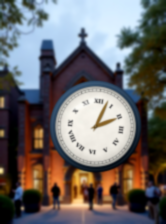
2:03
